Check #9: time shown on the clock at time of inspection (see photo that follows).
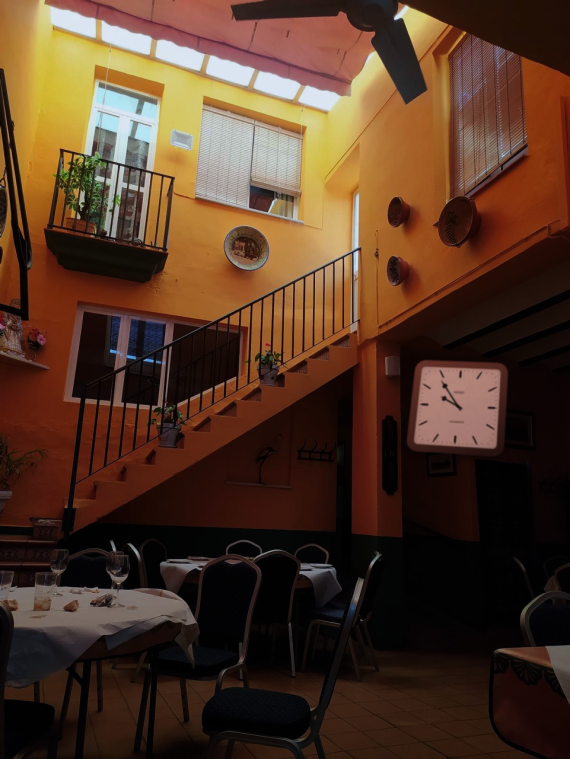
9:54
